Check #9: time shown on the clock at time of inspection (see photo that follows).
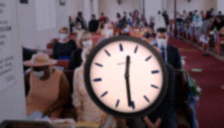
12:31
